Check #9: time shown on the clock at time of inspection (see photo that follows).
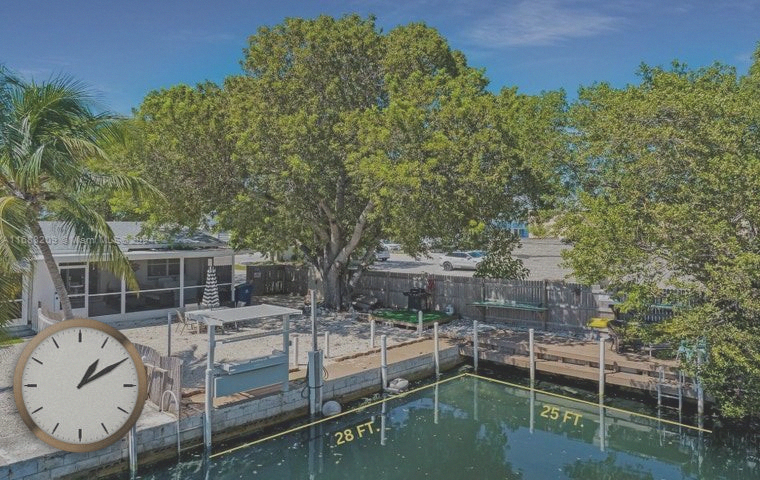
1:10
